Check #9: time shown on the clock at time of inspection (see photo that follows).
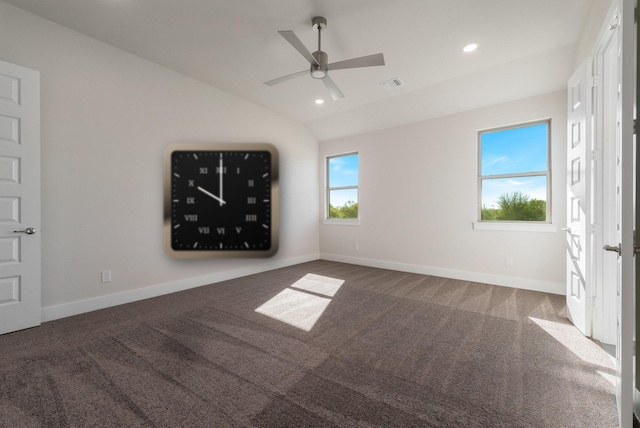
10:00
